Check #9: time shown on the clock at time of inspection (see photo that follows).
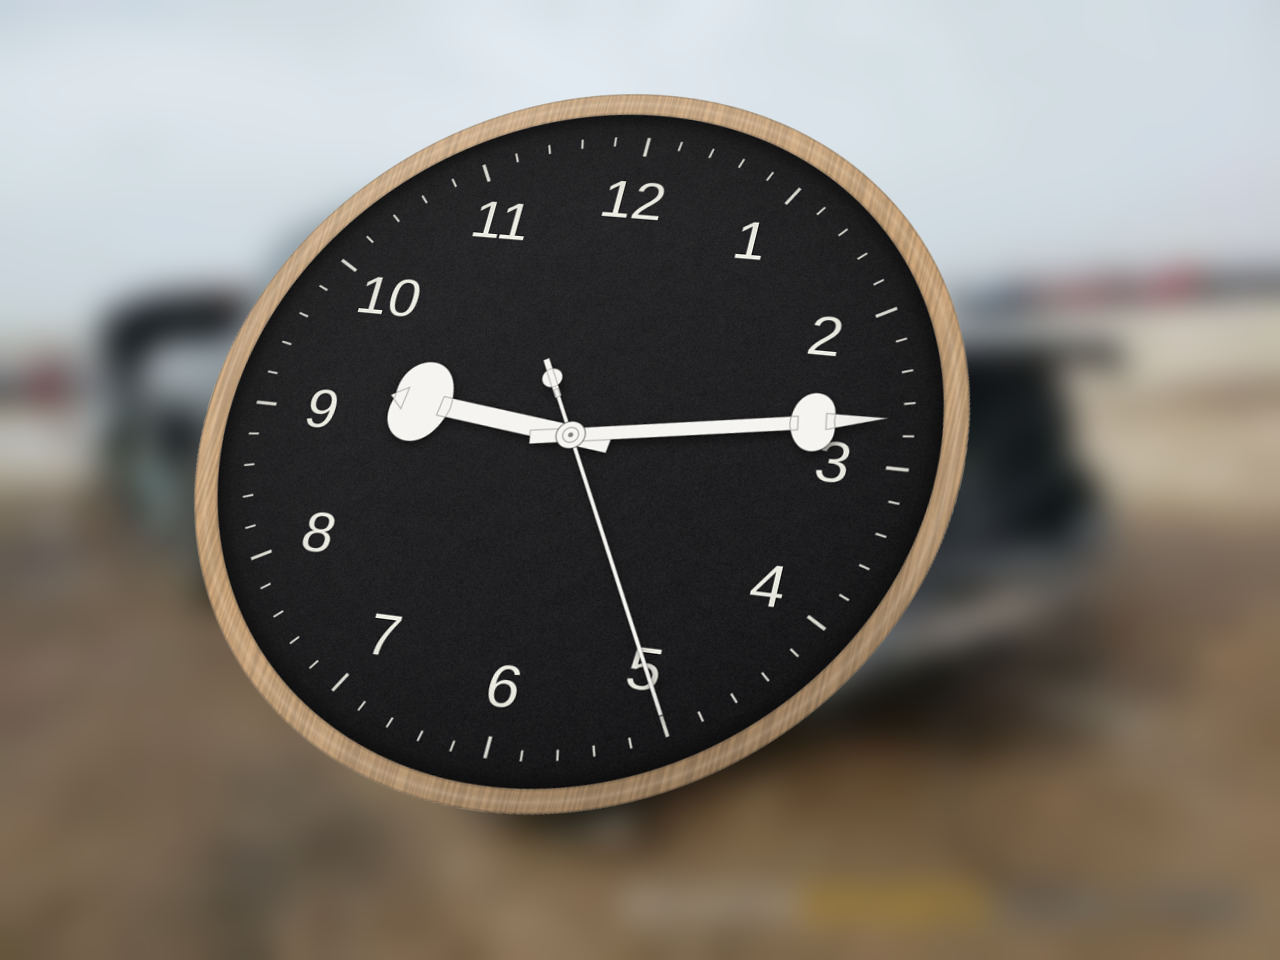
9:13:25
